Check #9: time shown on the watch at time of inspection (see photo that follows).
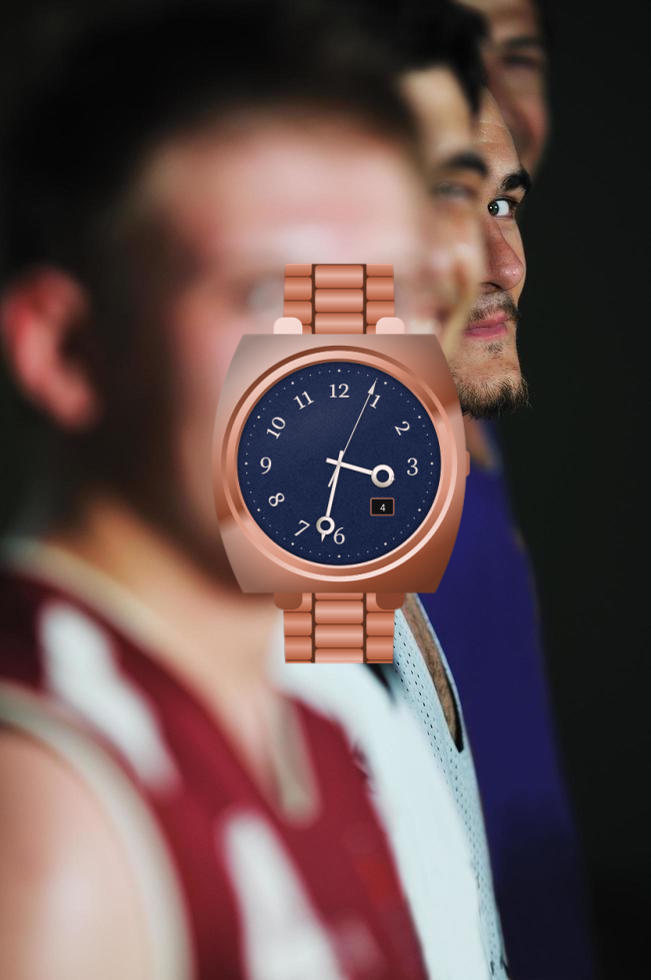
3:32:04
